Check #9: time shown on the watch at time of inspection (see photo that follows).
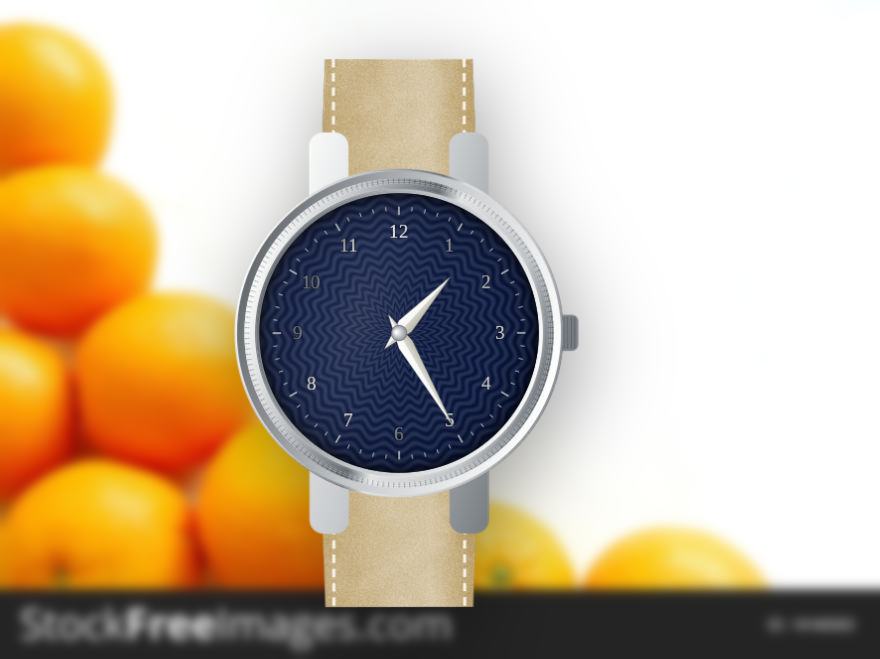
1:25
